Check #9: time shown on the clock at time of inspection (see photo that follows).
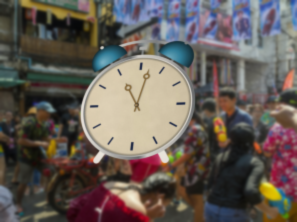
11:02
